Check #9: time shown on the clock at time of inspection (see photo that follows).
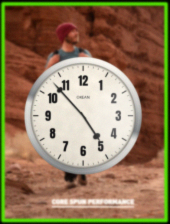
4:53
